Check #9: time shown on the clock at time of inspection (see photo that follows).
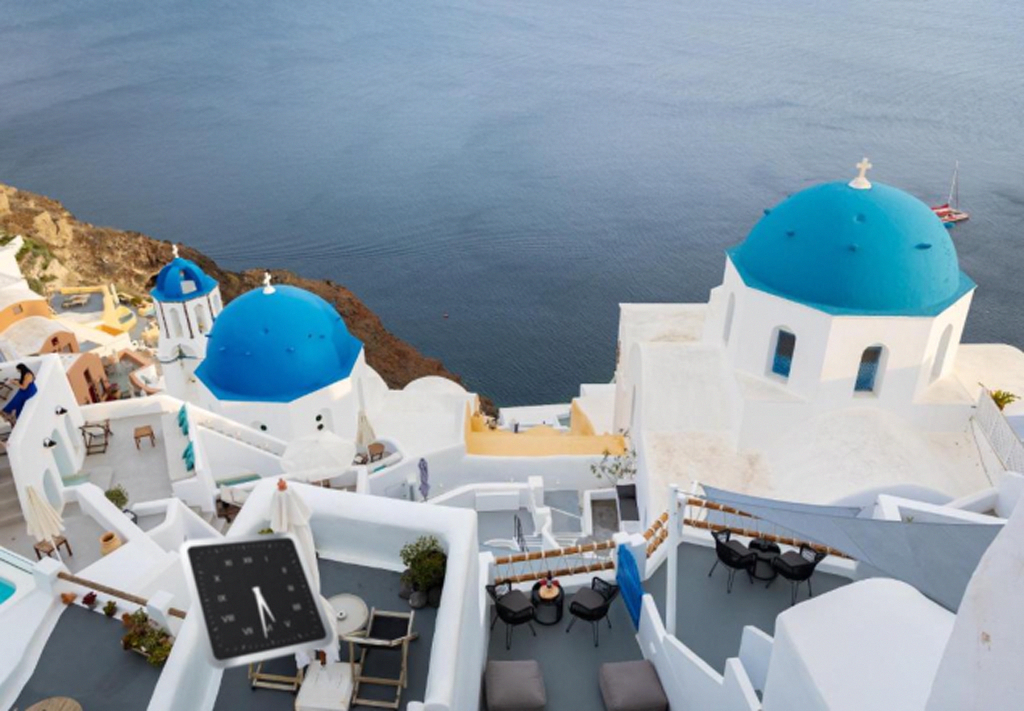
5:31
